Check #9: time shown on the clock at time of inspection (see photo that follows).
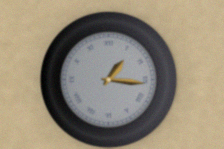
1:16
